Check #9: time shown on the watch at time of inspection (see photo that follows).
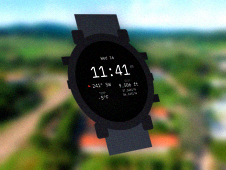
11:41
